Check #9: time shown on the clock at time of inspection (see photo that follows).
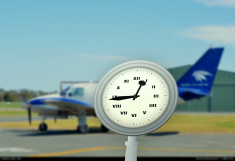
12:44
